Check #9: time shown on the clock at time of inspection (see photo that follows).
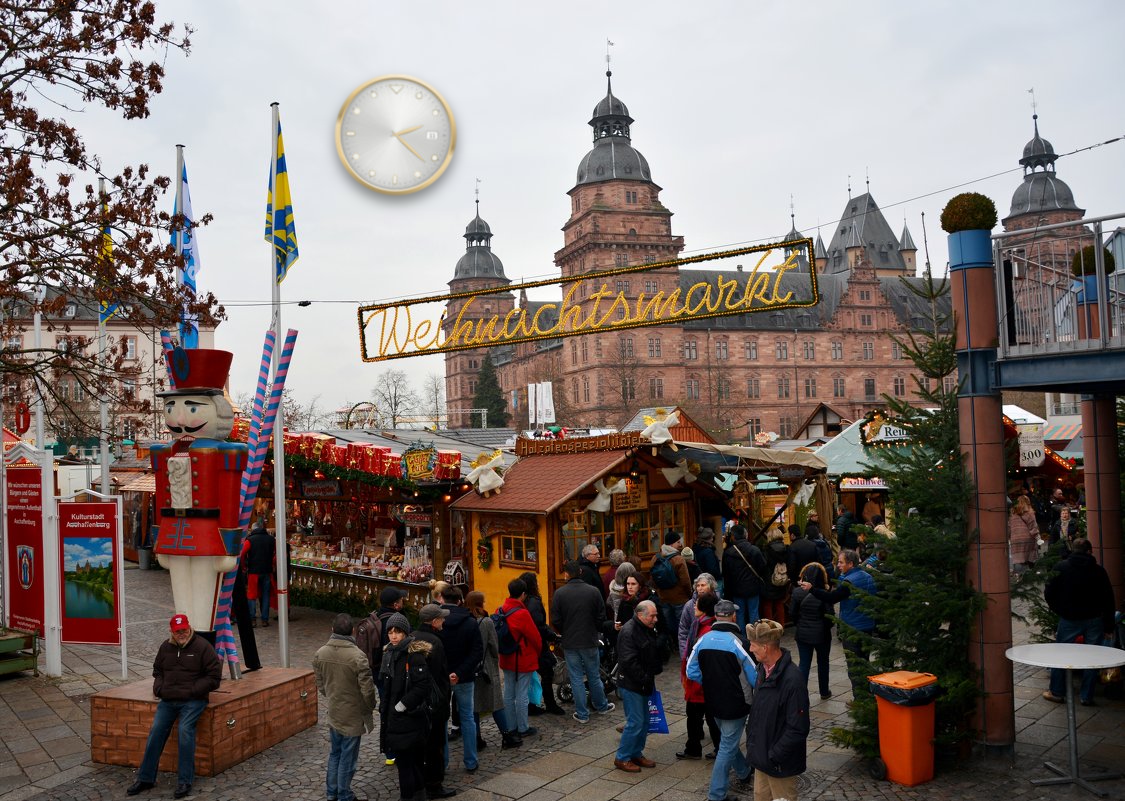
2:22
